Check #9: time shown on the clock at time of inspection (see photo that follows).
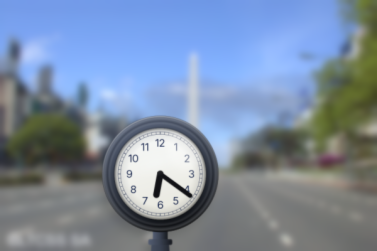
6:21
